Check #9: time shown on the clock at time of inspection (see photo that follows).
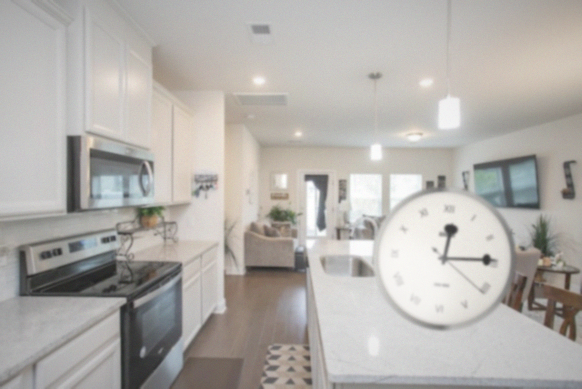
12:14:21
